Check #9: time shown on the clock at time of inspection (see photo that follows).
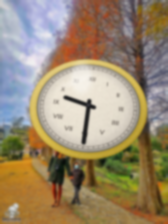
9:30
